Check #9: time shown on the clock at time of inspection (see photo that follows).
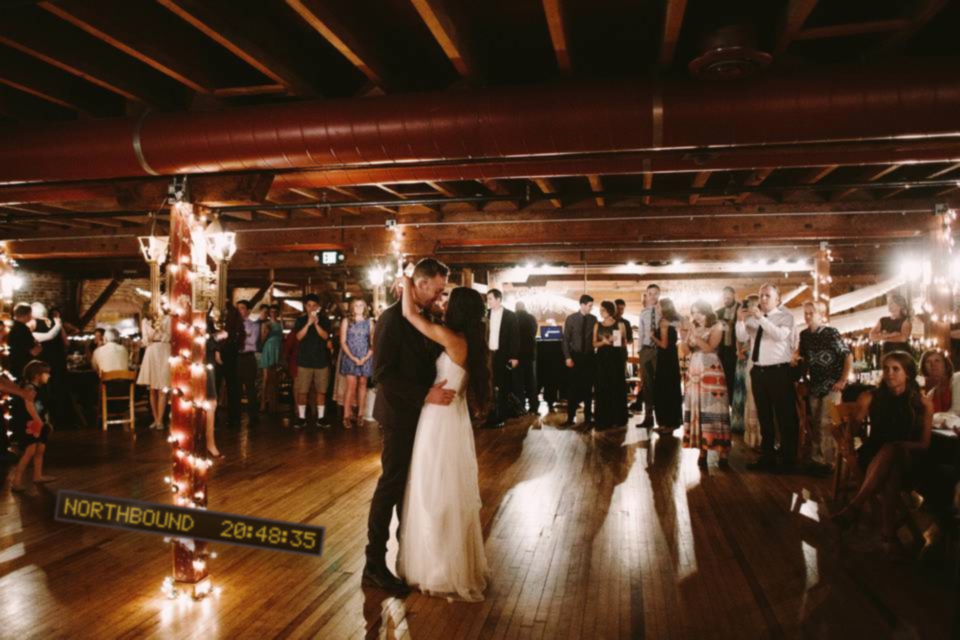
20:48:35
